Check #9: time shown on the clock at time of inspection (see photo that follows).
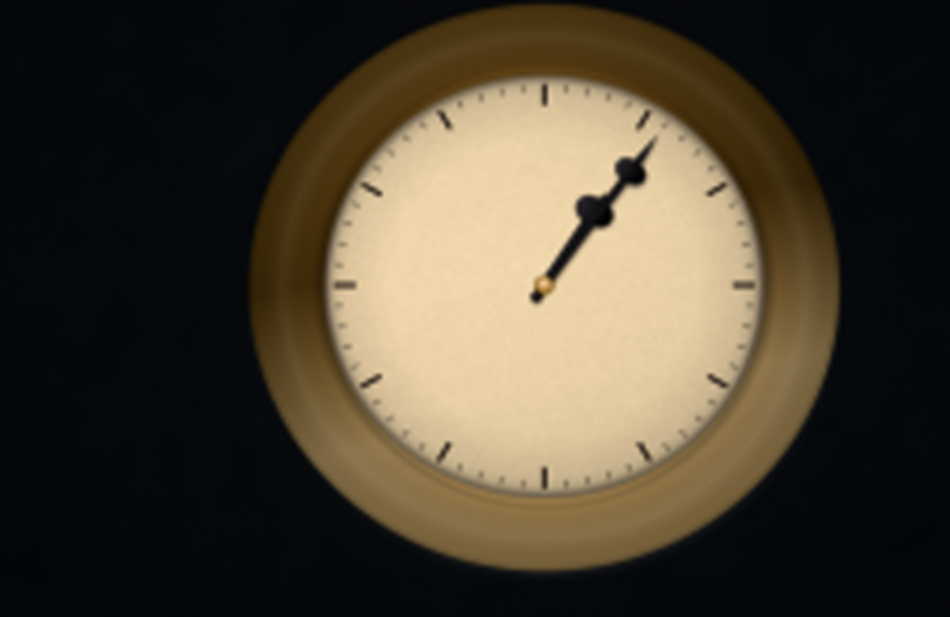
1:06
